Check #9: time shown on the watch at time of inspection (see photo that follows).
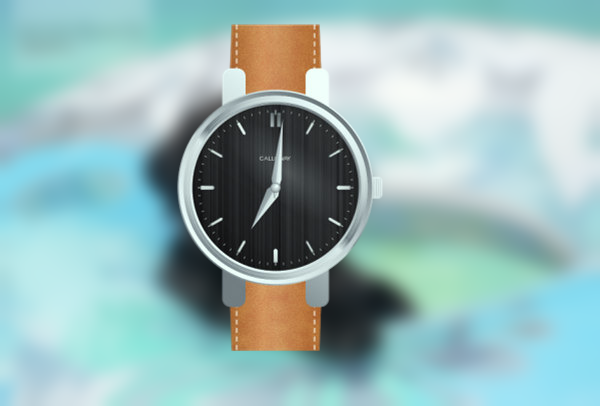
7:01
